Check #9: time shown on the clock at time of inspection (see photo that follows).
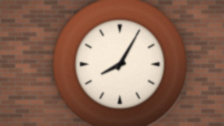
8:05
